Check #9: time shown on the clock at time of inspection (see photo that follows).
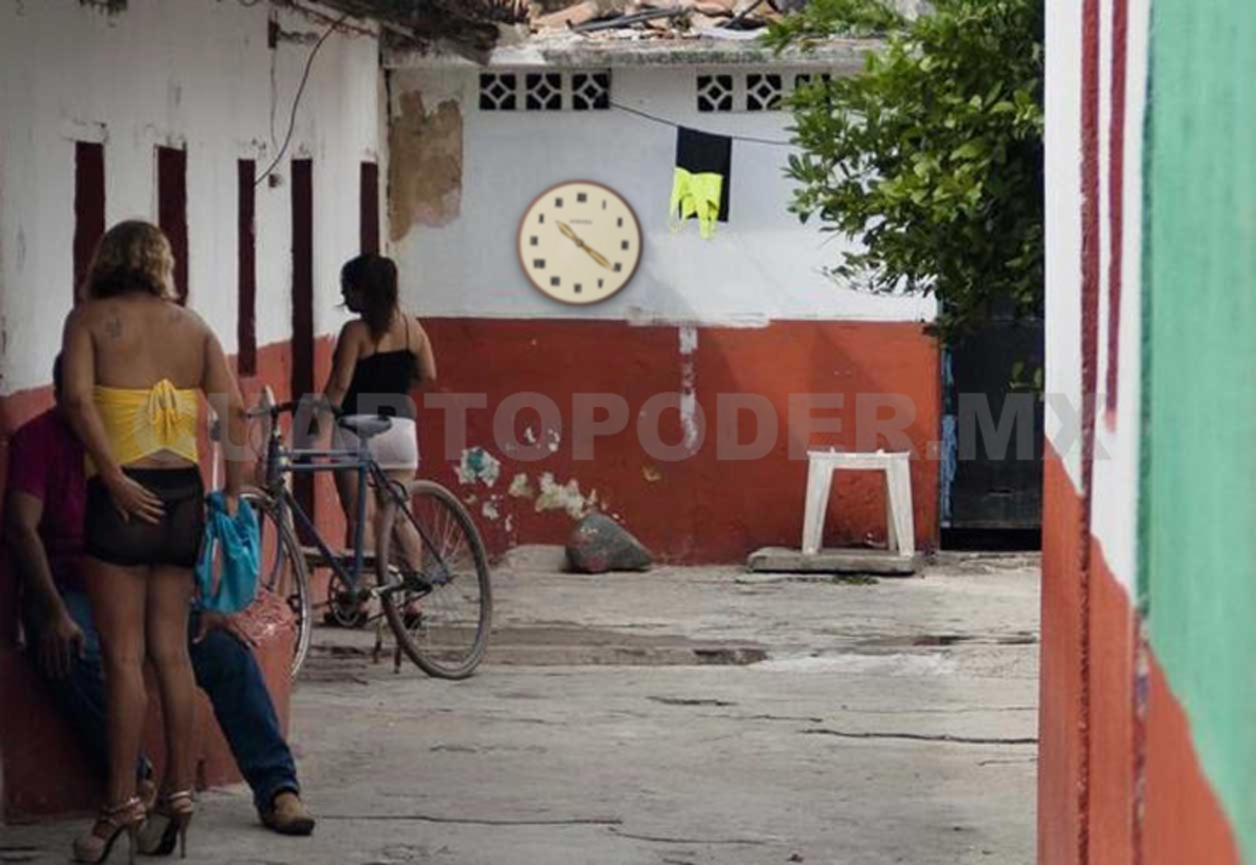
10:21
